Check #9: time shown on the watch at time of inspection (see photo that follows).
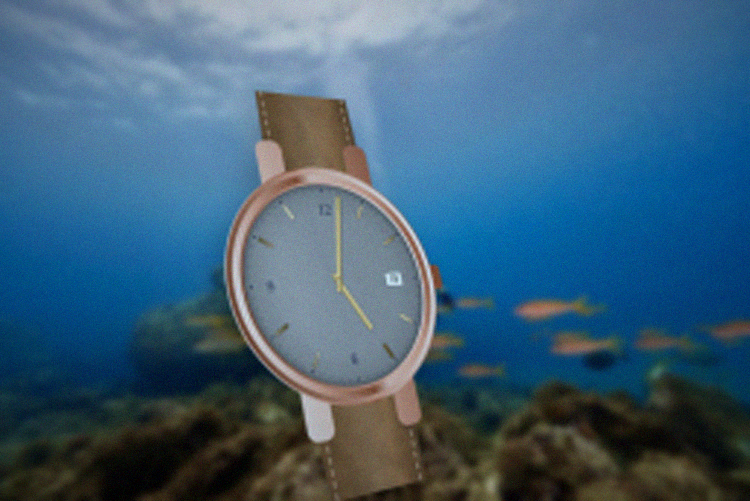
5:02
